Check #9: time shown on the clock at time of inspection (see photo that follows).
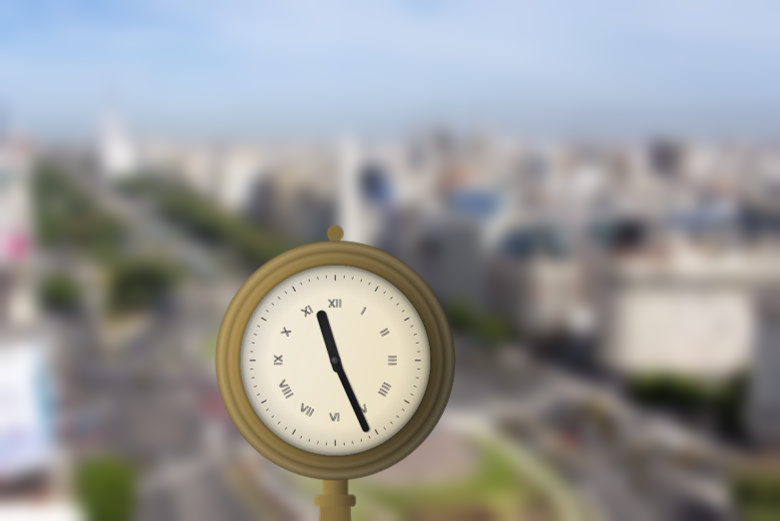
11:26
